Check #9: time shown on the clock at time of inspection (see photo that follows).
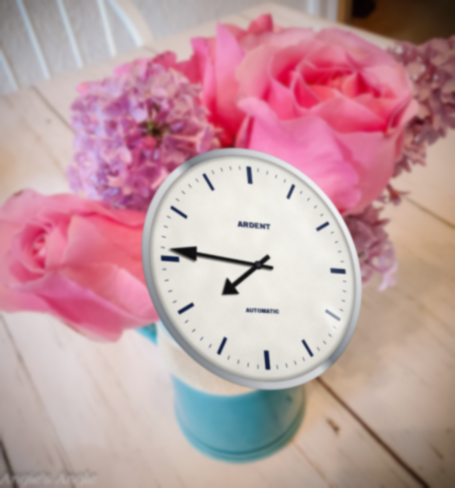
7:46
